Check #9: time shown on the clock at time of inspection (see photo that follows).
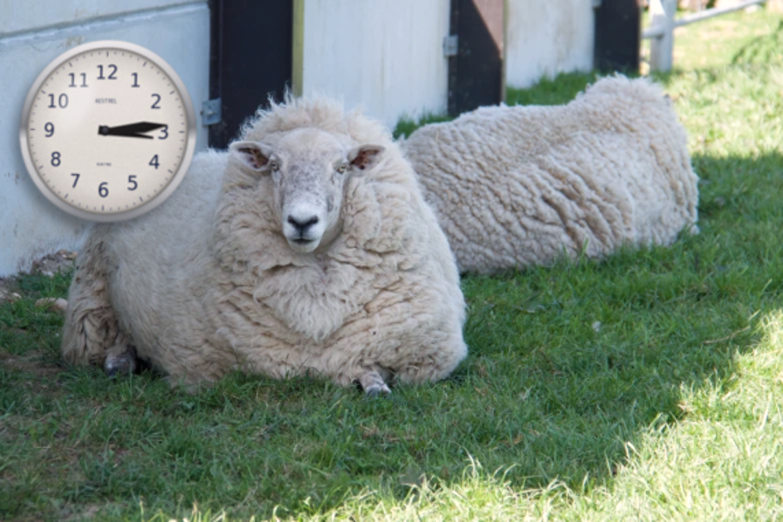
3:14
